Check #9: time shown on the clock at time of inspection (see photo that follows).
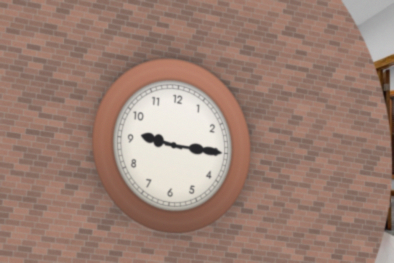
9:15
